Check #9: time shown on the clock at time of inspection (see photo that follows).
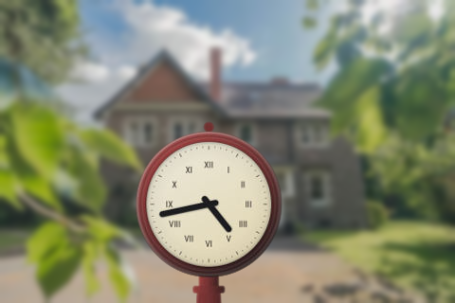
4:43
